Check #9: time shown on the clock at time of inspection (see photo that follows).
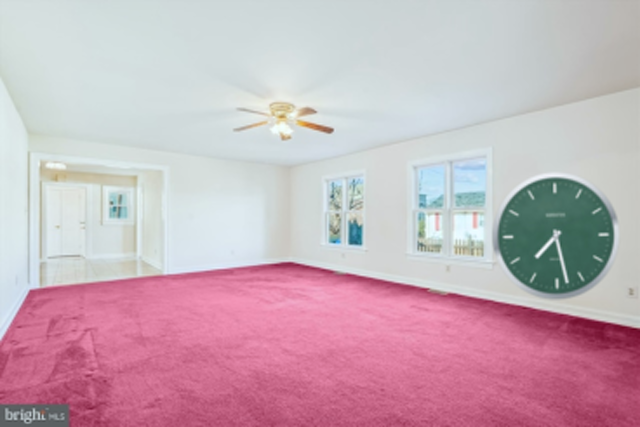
7:28
